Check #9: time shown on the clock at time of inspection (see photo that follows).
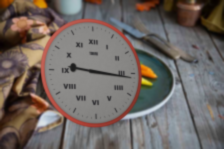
9:16
